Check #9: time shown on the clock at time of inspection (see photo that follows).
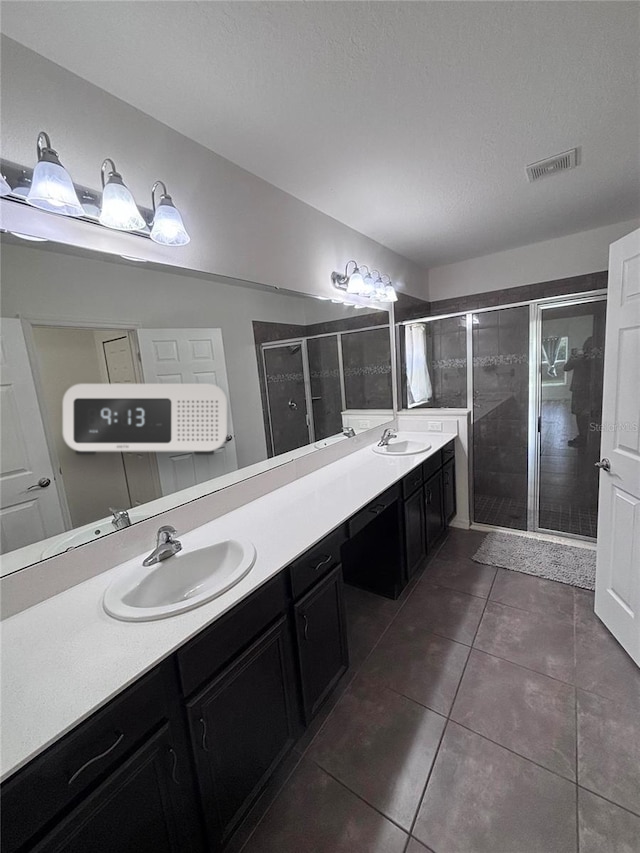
9:13
